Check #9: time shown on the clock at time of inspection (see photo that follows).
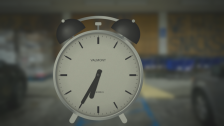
6:35
